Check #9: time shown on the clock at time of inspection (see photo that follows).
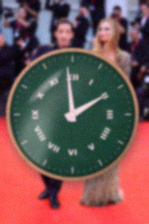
1:59
